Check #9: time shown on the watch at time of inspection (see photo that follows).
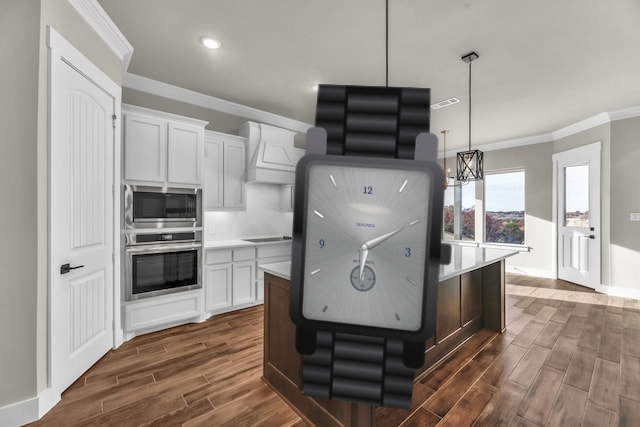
6:10
